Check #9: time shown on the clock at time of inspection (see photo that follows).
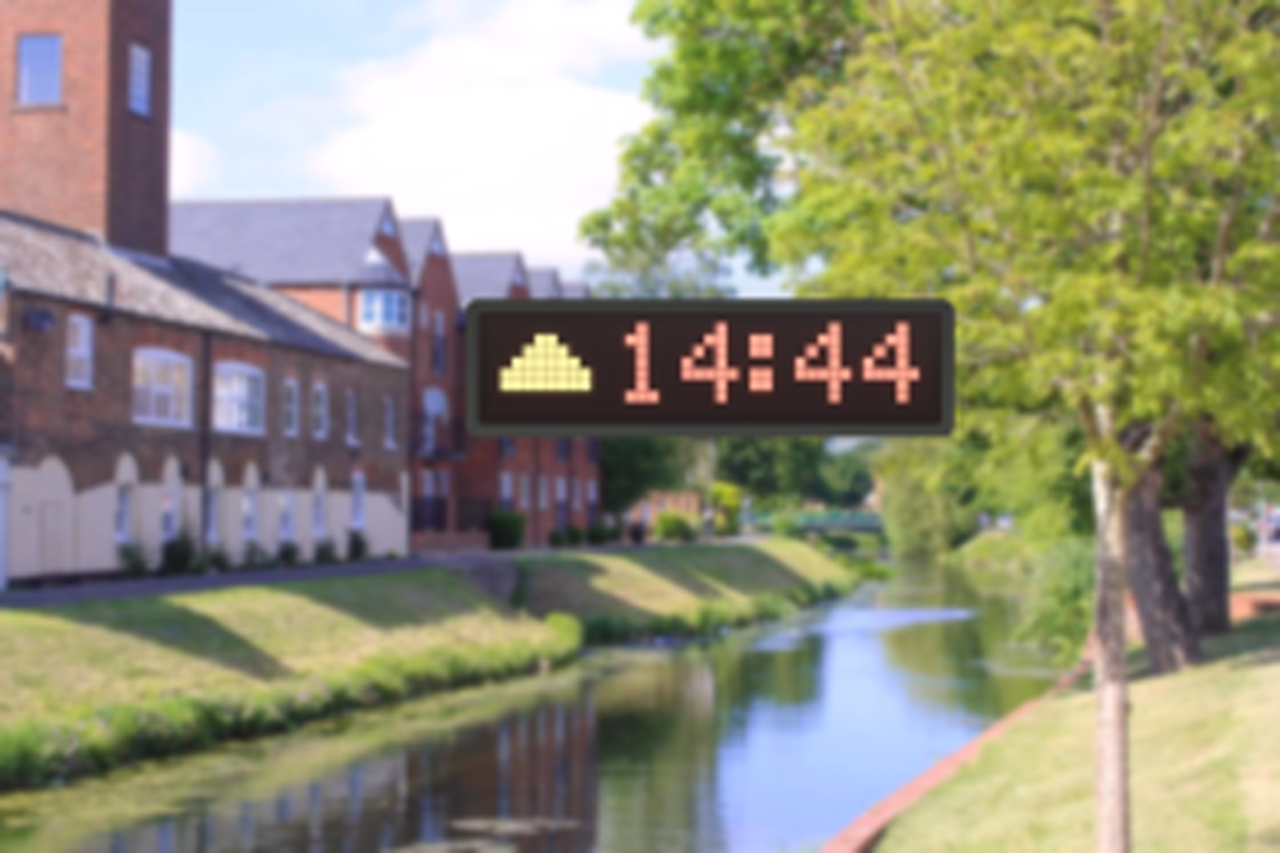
14:44
